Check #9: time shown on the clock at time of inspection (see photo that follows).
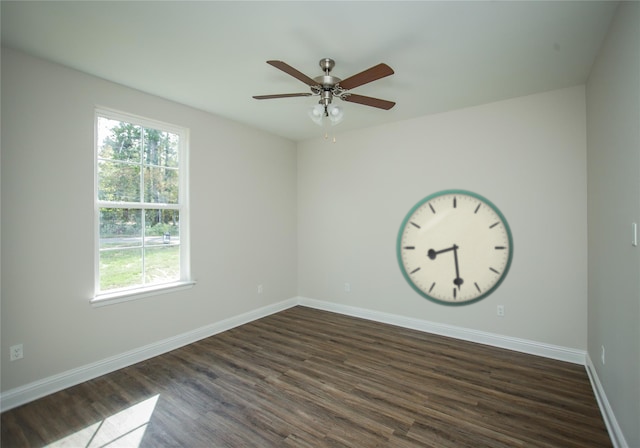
8:29
